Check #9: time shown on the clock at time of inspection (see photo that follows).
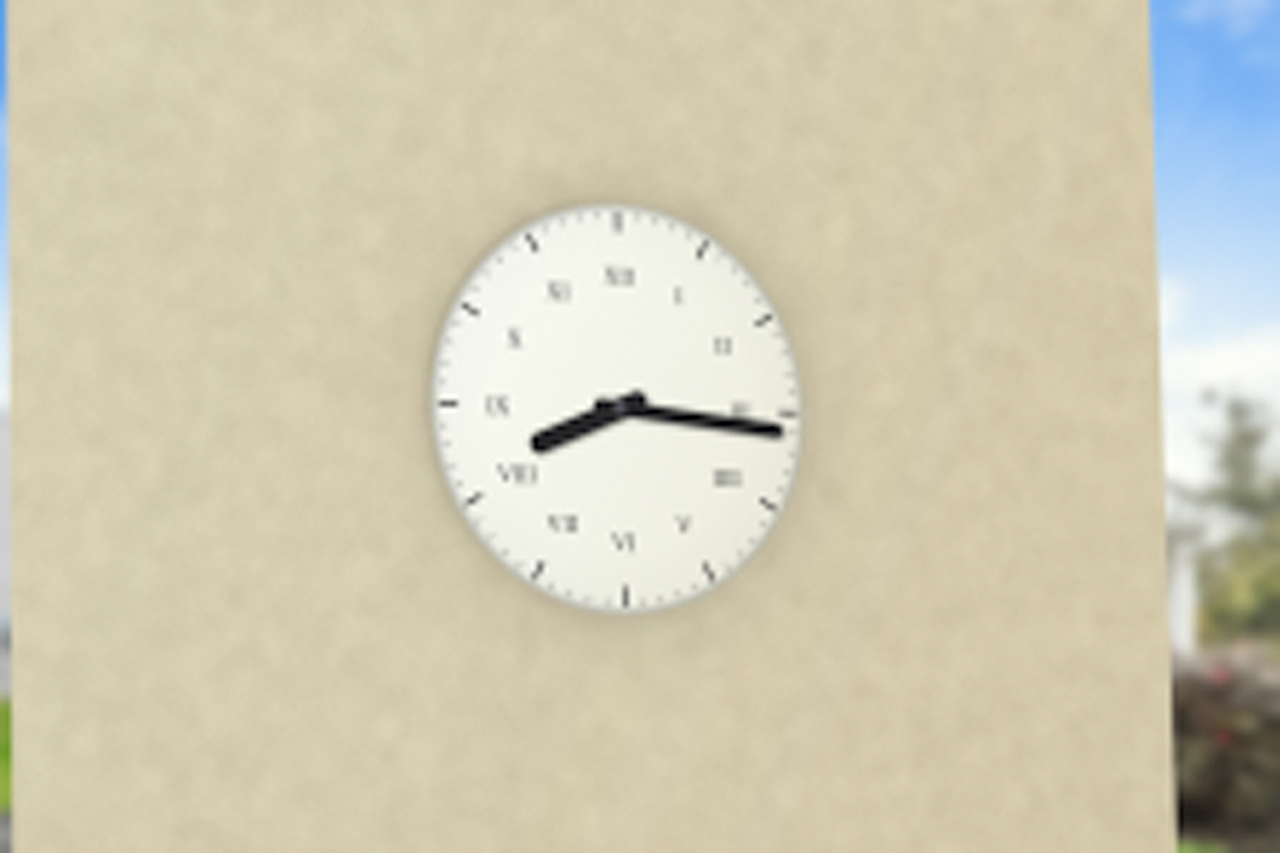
8:16
